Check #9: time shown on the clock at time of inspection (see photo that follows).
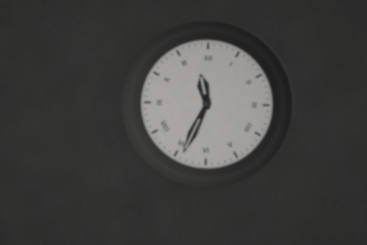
11:34
